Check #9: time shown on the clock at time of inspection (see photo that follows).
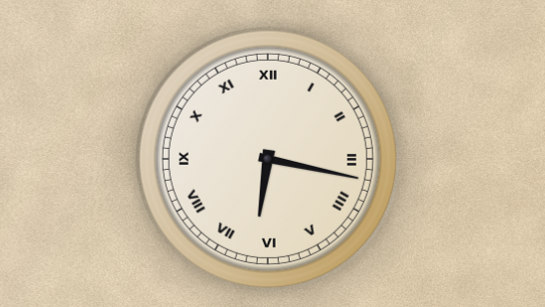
6:17
